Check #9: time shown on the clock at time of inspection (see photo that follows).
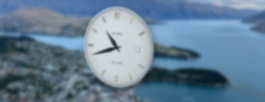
10:42
